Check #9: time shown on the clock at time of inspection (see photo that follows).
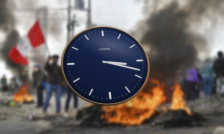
3:18
